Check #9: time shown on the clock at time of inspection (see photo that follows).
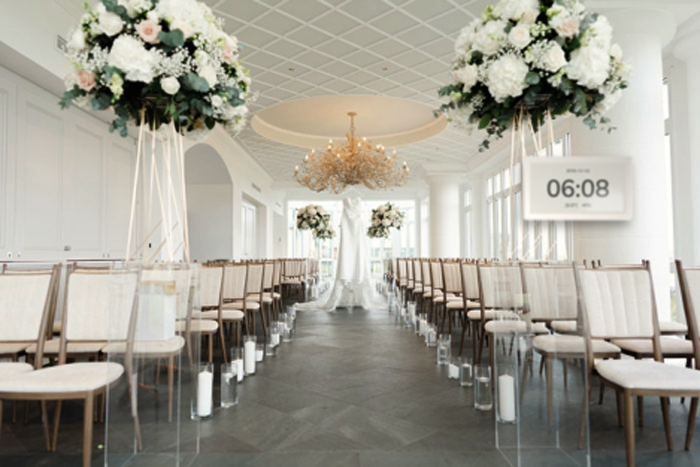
6:08
